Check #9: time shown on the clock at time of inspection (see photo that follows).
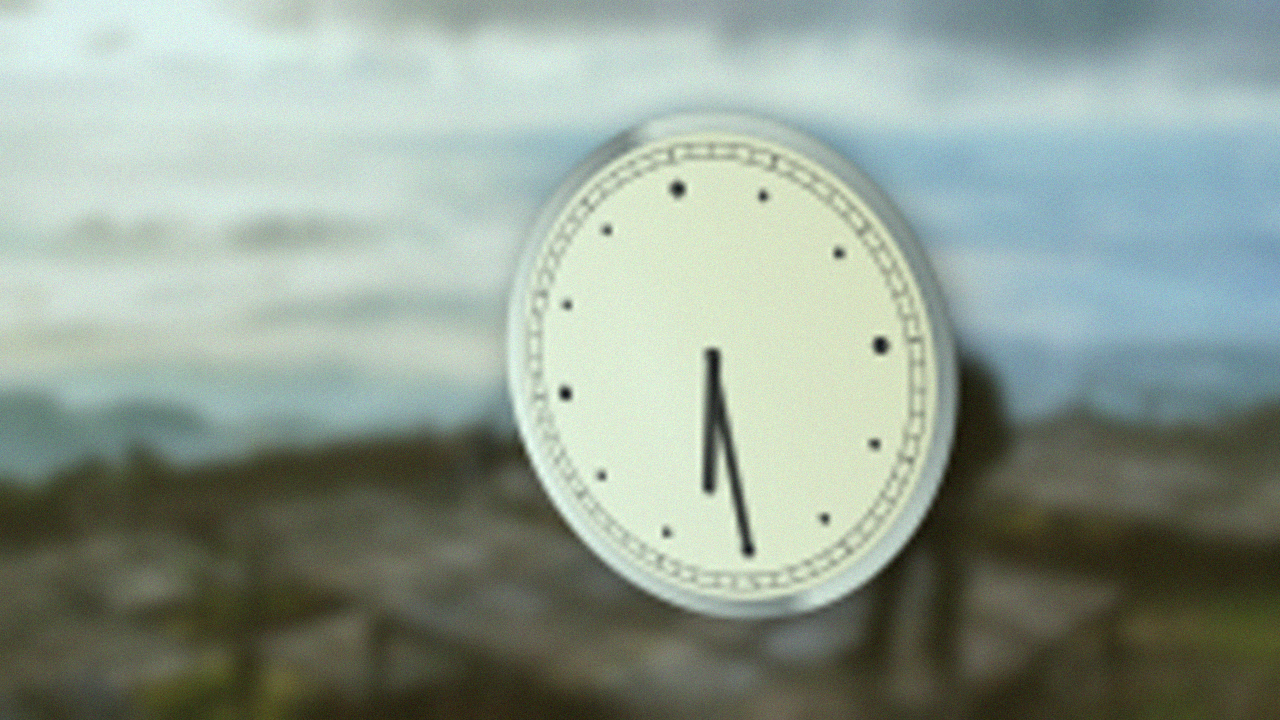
6:30
